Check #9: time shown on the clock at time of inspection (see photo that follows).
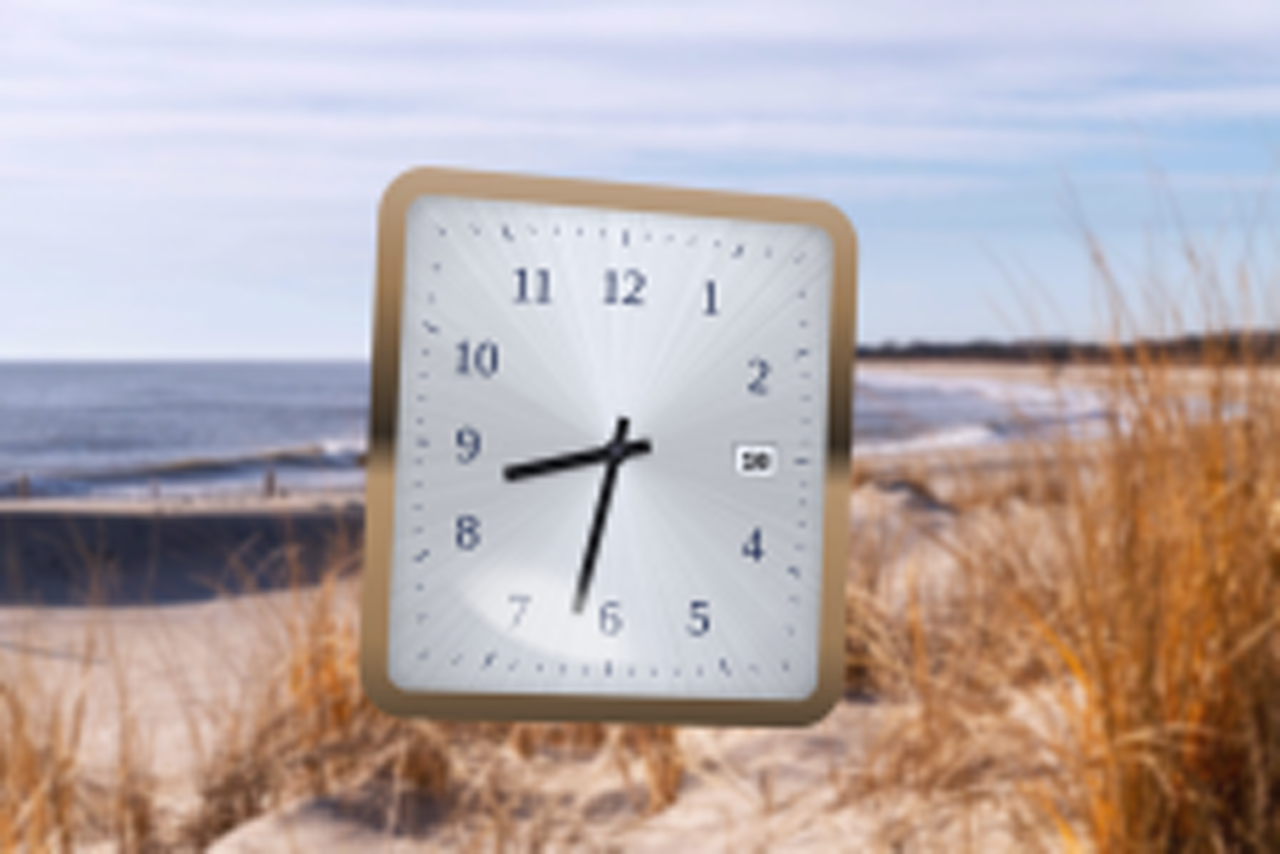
8:32
